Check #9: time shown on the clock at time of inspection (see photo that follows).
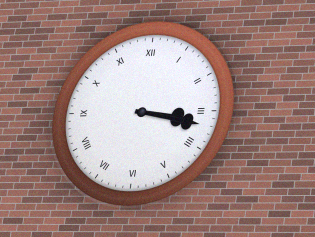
3:17
